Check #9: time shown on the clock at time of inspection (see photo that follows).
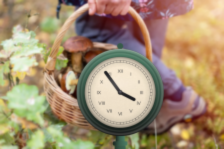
3:54
